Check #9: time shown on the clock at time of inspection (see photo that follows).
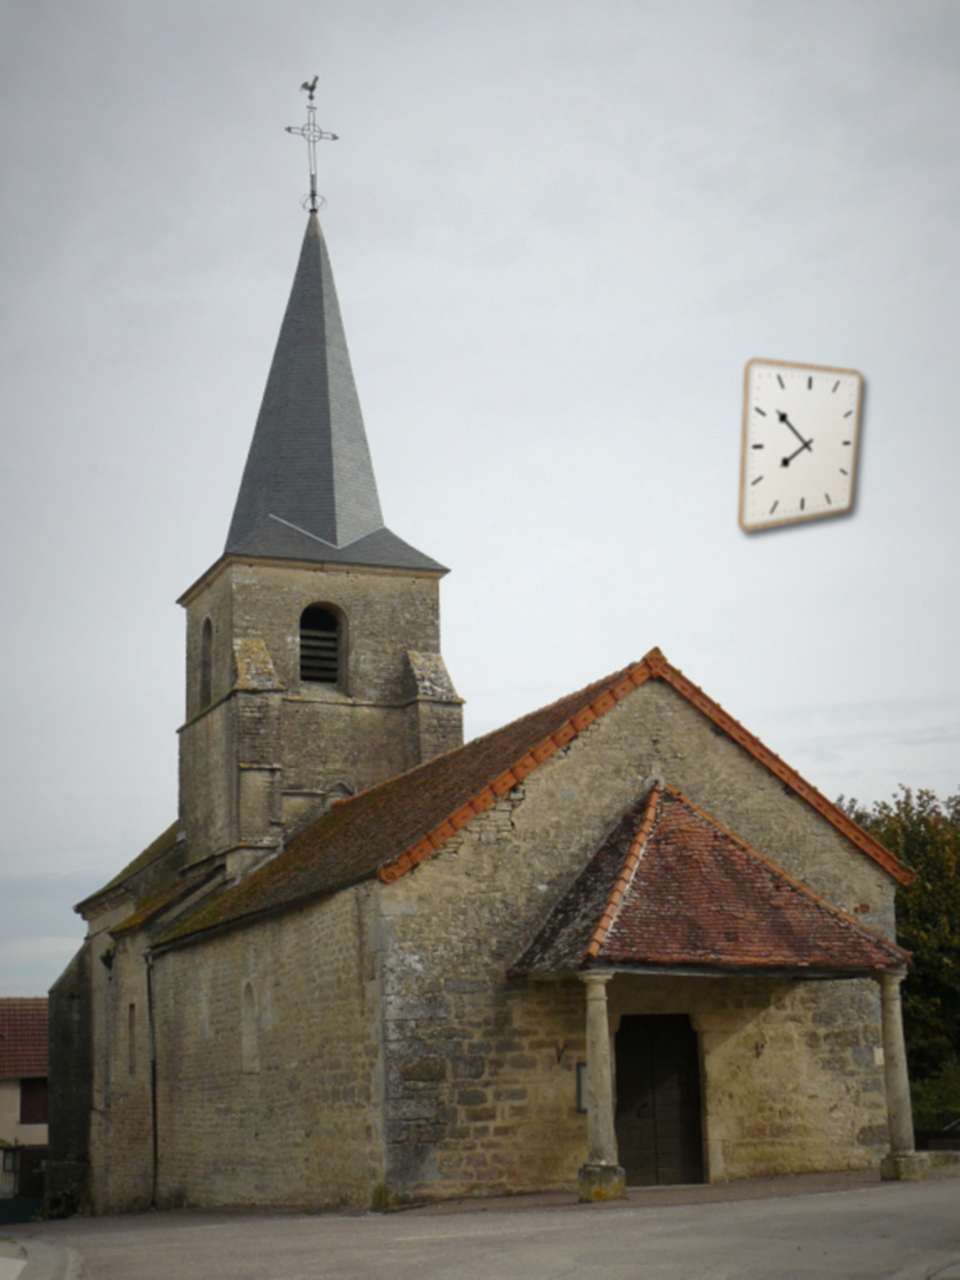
7:52
